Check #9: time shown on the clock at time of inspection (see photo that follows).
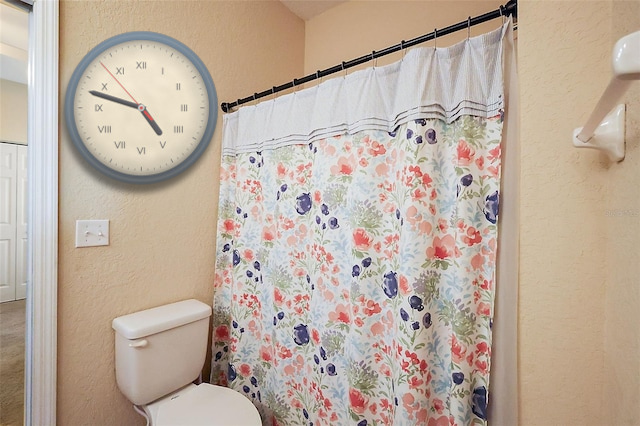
4:47:53
